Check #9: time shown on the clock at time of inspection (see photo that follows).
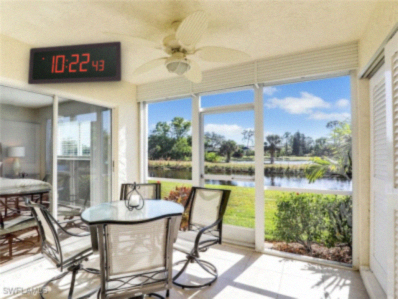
10:22:43
